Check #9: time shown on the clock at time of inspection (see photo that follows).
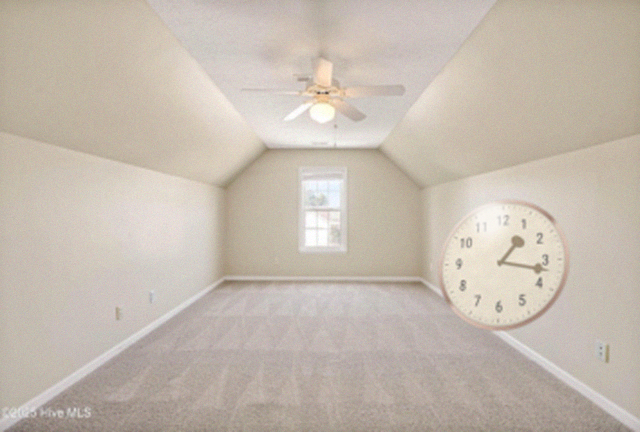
1:17
